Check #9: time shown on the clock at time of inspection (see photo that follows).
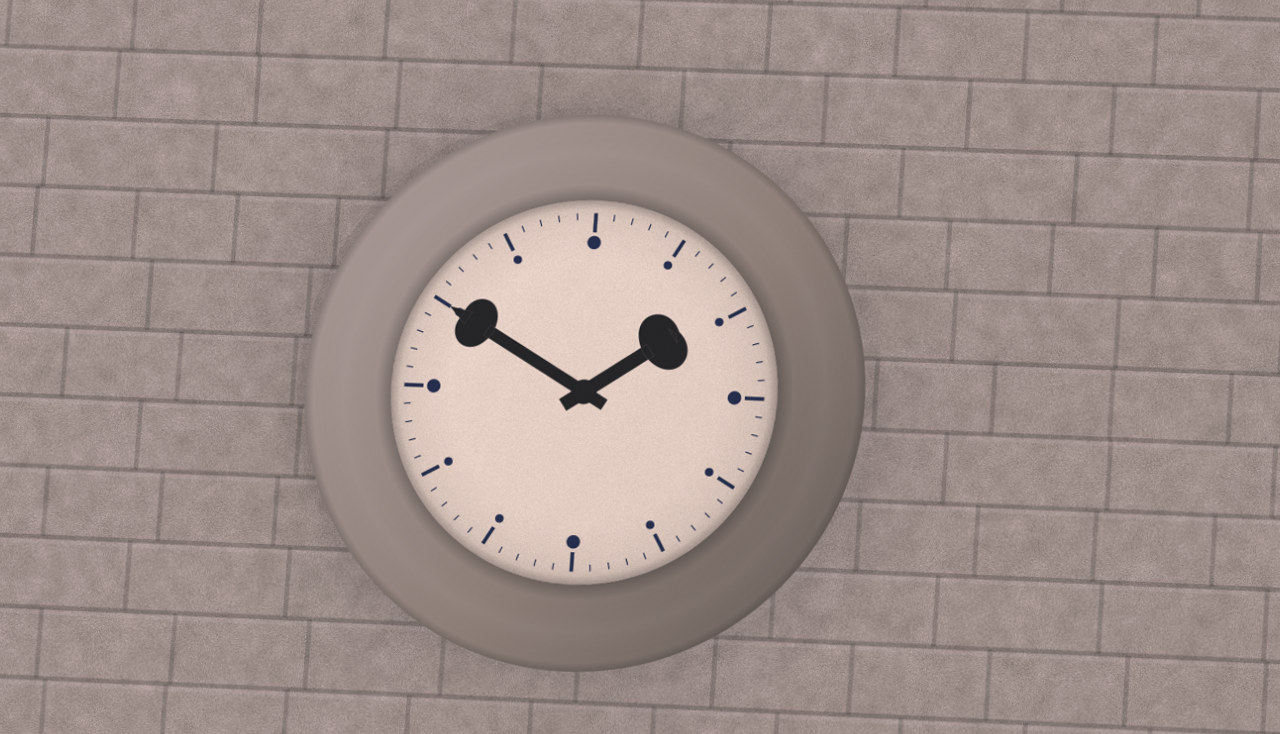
1:50
